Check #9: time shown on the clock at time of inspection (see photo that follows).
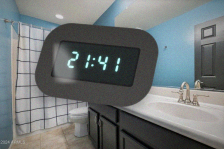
21:41
